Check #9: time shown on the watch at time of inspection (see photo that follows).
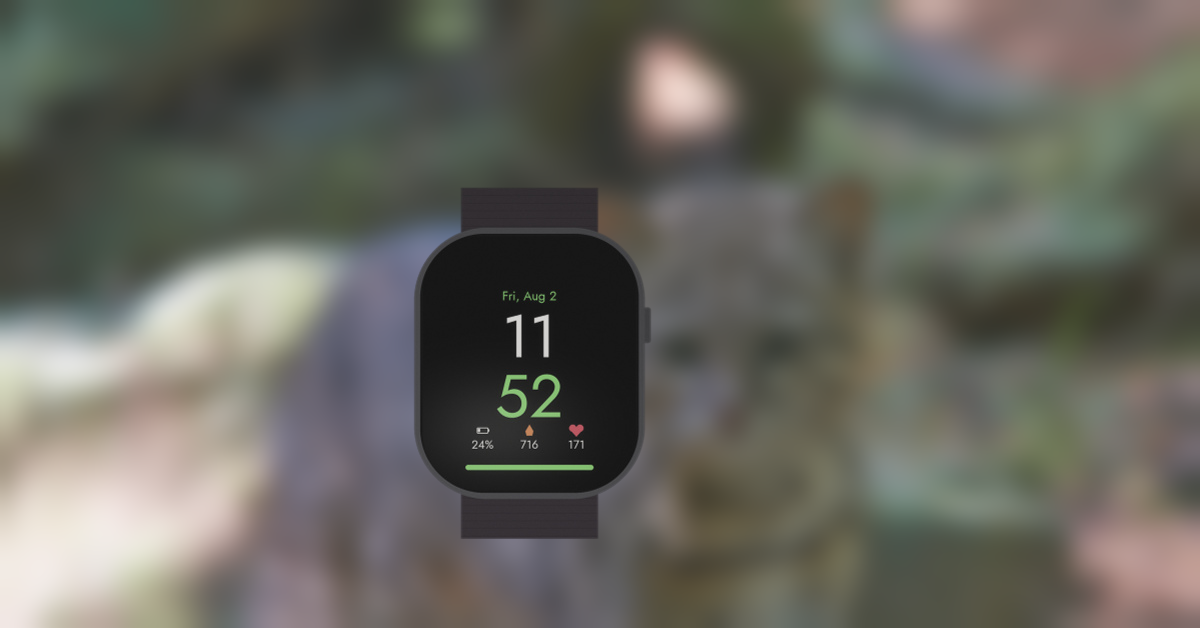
11:52
